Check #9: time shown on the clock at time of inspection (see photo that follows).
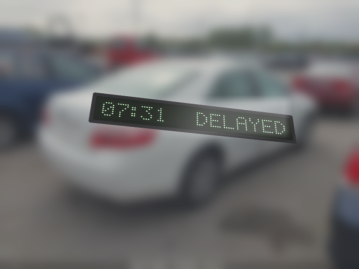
7:31
